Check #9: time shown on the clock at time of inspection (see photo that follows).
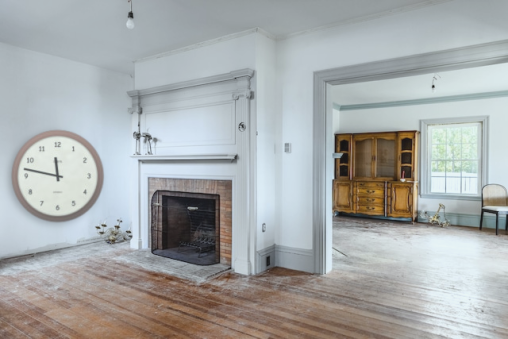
11:47
